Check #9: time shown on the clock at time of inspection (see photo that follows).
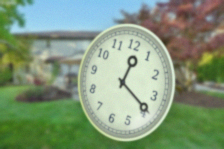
12:19
